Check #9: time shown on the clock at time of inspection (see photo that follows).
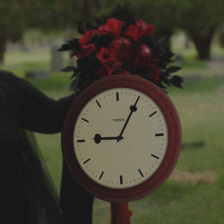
9:05
